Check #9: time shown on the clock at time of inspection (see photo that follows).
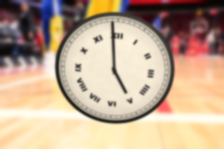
4:59
